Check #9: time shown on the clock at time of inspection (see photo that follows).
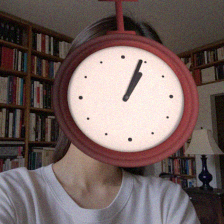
1:04
